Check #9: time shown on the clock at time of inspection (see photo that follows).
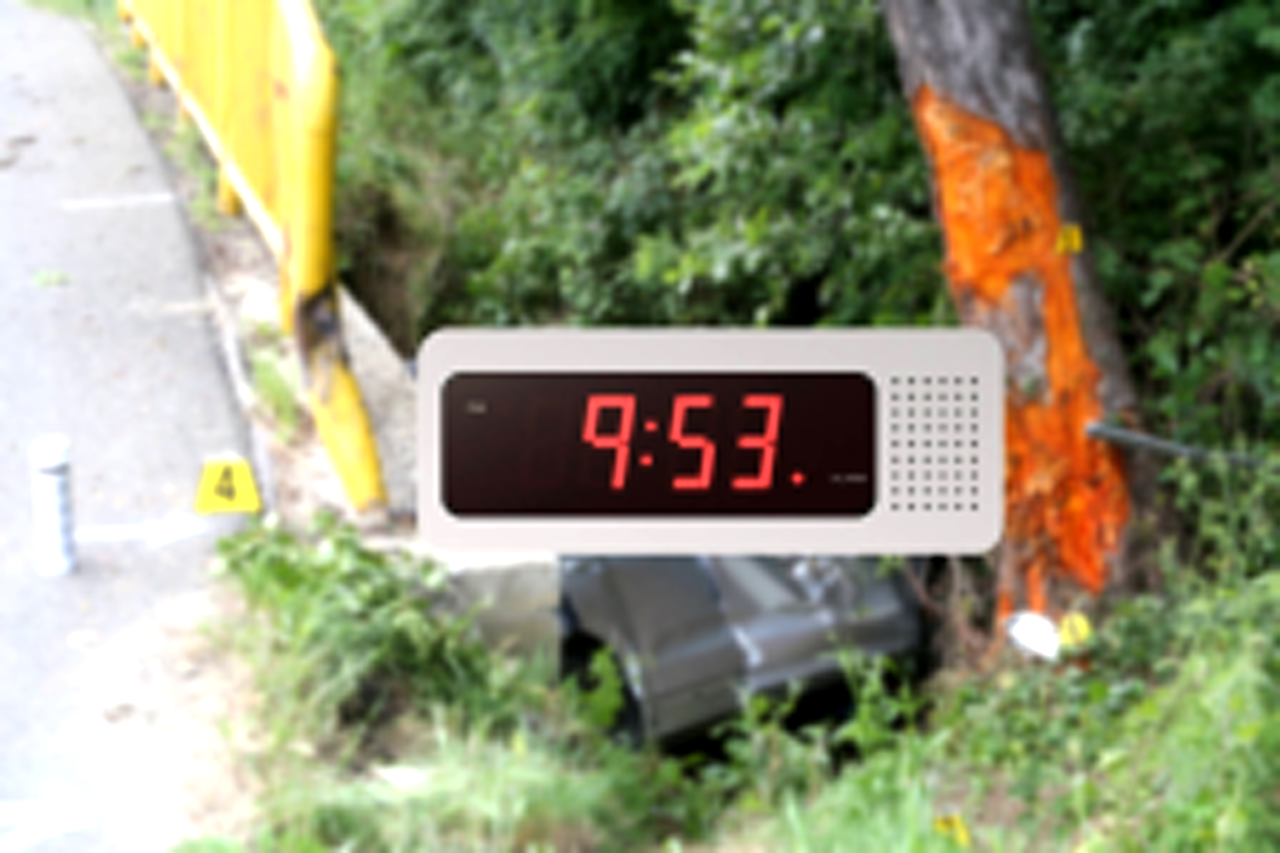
9:53
